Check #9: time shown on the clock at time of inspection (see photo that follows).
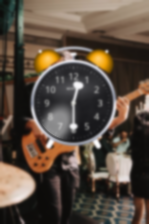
12:30
